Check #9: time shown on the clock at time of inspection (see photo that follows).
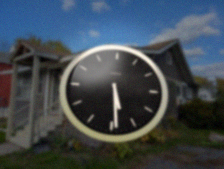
5:29
